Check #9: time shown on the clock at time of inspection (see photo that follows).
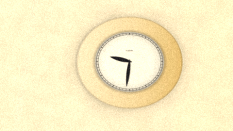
9:31
